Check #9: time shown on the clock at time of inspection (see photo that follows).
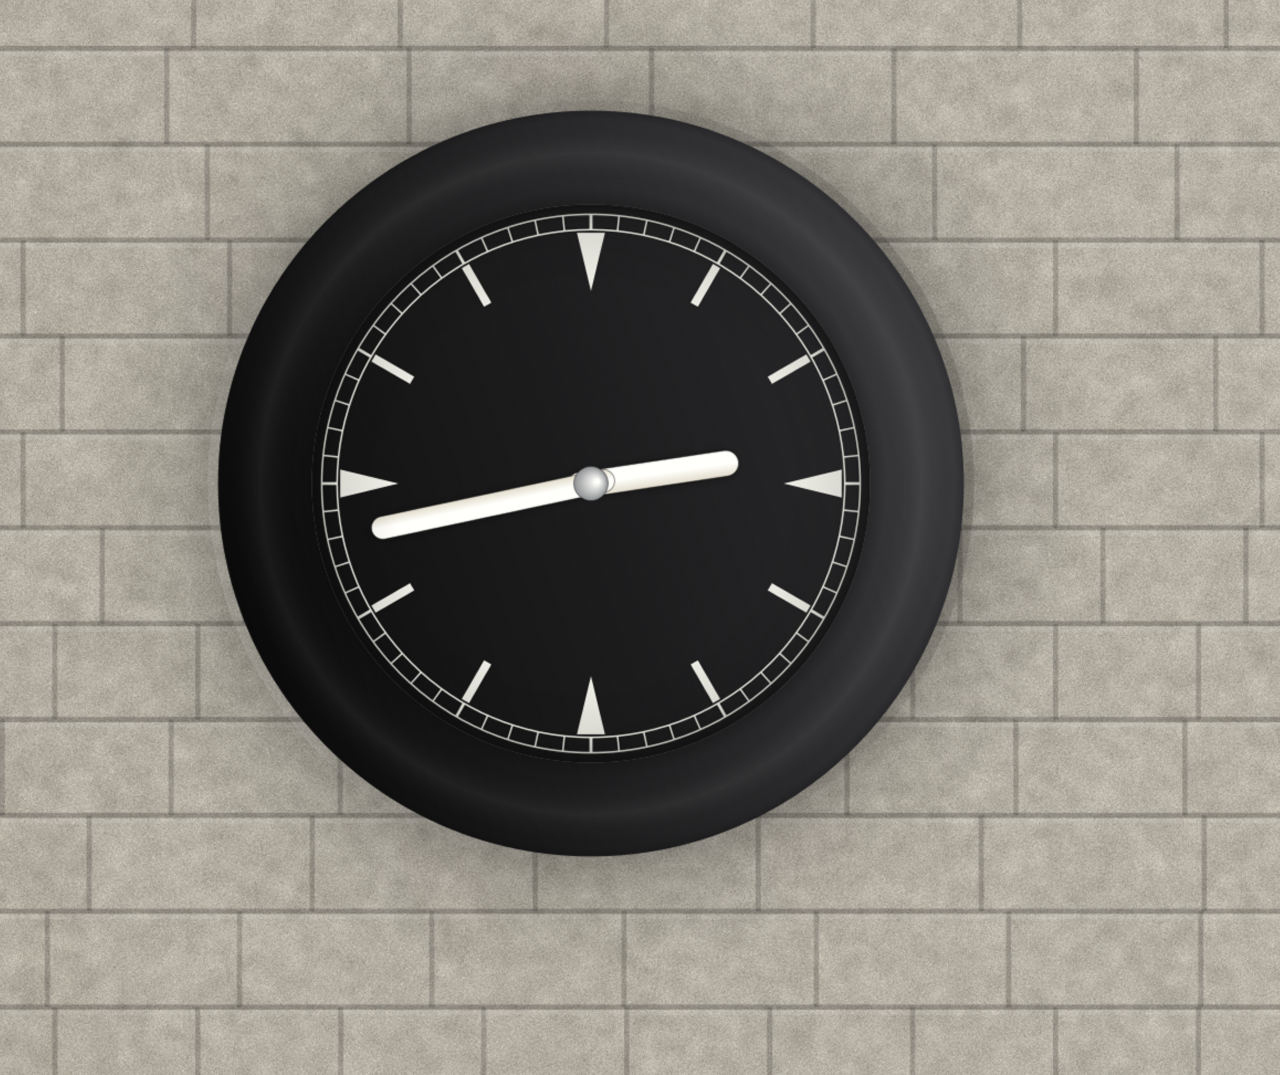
2:43
